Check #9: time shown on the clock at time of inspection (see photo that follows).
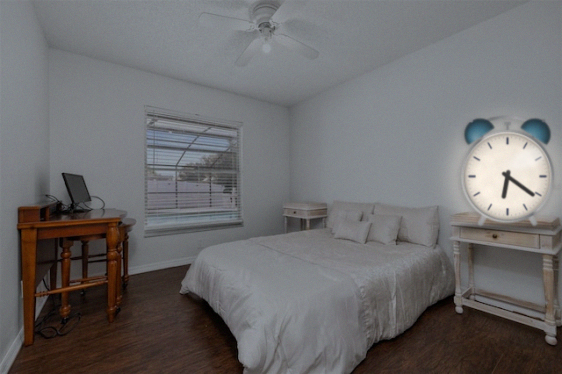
6:21
